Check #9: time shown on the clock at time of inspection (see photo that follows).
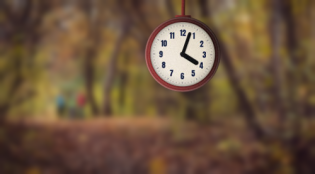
4:03
